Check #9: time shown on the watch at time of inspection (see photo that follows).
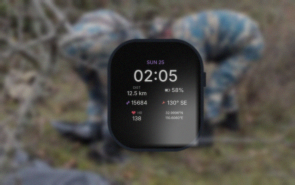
2:05
